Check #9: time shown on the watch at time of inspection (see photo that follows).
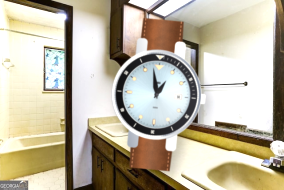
12:58
